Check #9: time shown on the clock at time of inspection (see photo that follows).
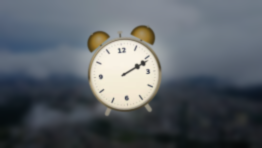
2:11
